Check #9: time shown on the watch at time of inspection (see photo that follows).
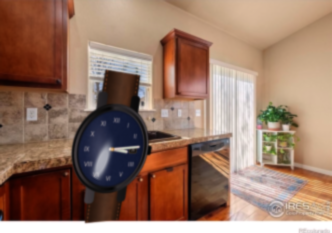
3:14
